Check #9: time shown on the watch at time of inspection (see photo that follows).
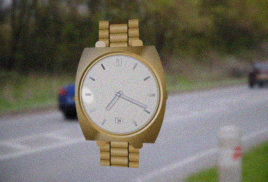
7:19
